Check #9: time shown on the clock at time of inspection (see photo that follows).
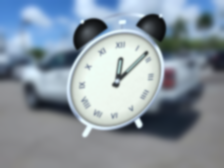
12:08
